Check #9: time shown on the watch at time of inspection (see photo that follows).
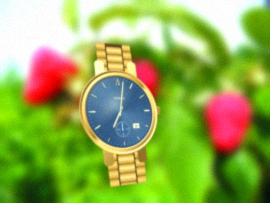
7:02
